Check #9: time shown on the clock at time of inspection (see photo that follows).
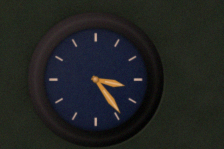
3:24
